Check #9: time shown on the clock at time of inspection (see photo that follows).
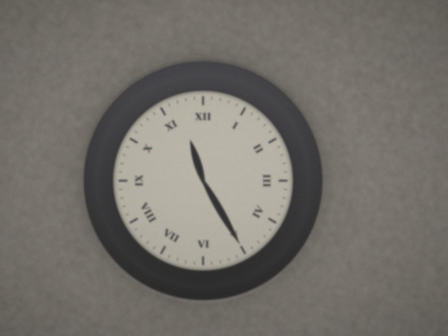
11:25
